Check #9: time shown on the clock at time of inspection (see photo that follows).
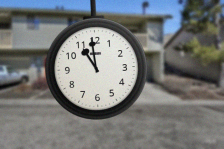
10:59
